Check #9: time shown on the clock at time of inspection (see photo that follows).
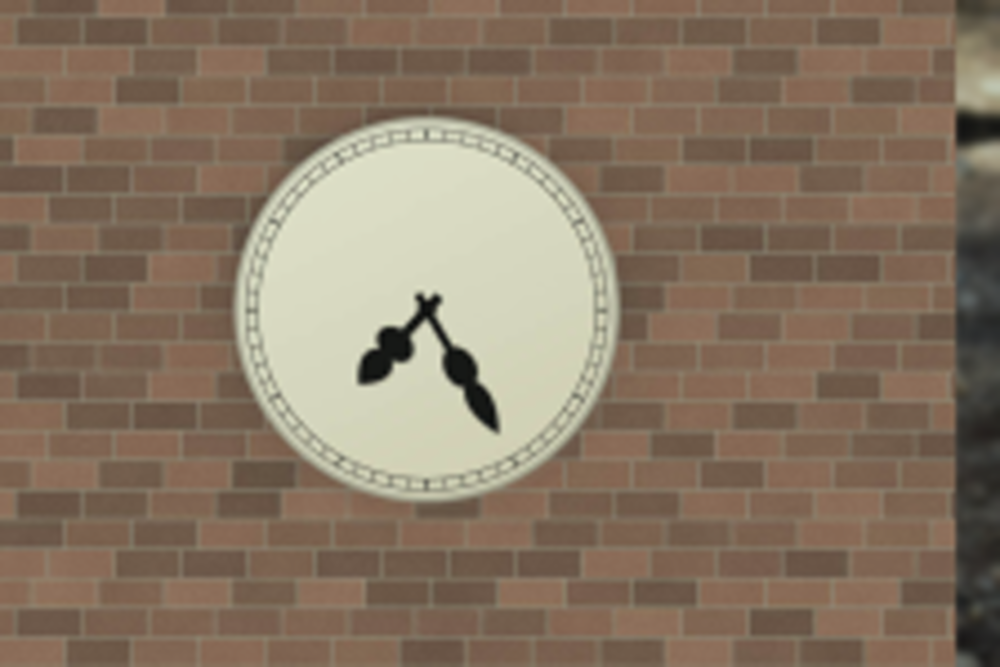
7:25
